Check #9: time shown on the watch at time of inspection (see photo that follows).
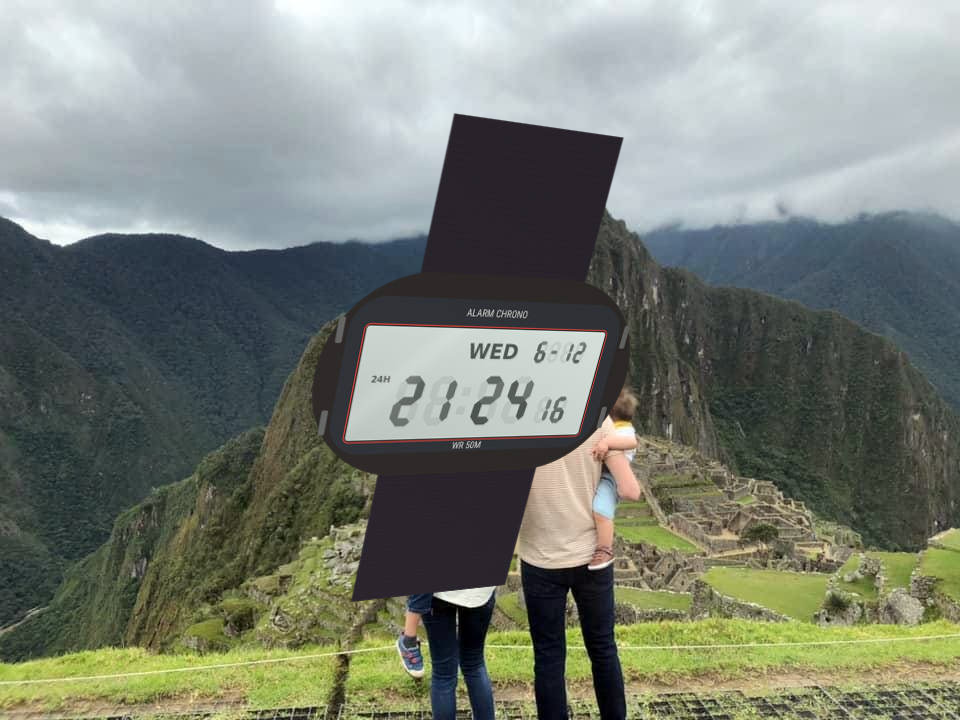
21:24:16
